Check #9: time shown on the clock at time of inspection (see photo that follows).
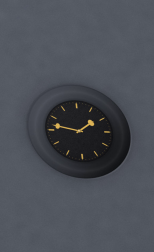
1:47
